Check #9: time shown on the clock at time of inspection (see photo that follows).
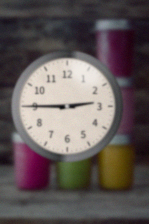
2:45
